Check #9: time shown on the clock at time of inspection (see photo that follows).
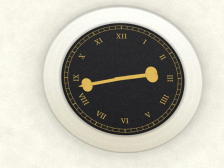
2:43
